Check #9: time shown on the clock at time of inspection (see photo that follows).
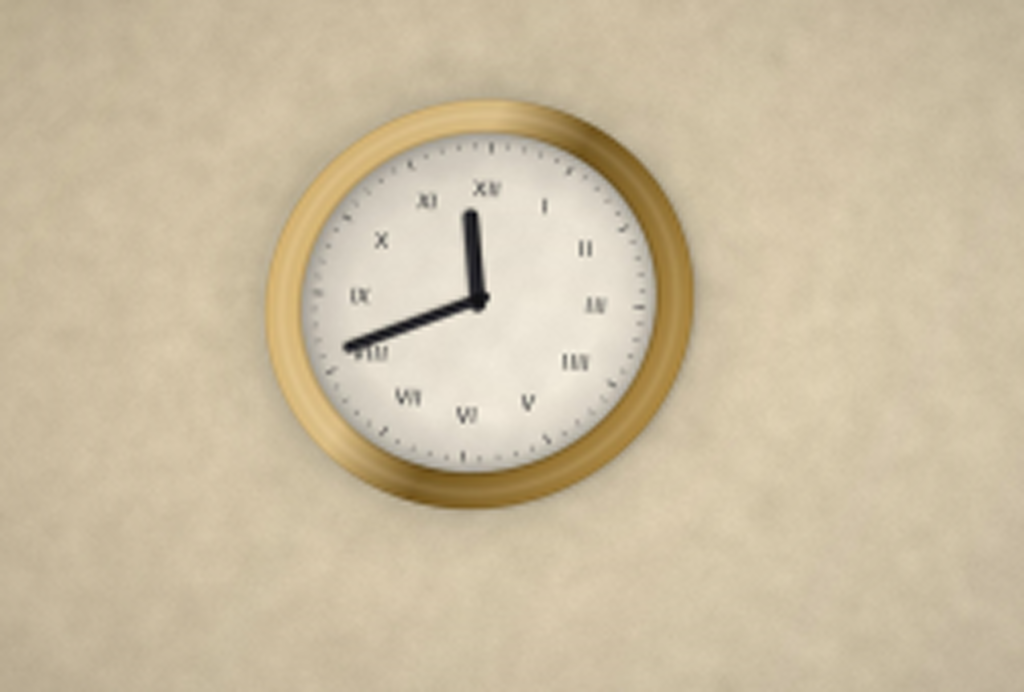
11:41
